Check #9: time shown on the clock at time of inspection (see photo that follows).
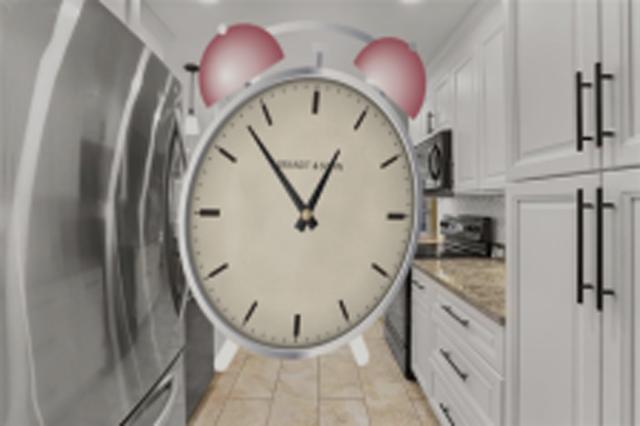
12:53
